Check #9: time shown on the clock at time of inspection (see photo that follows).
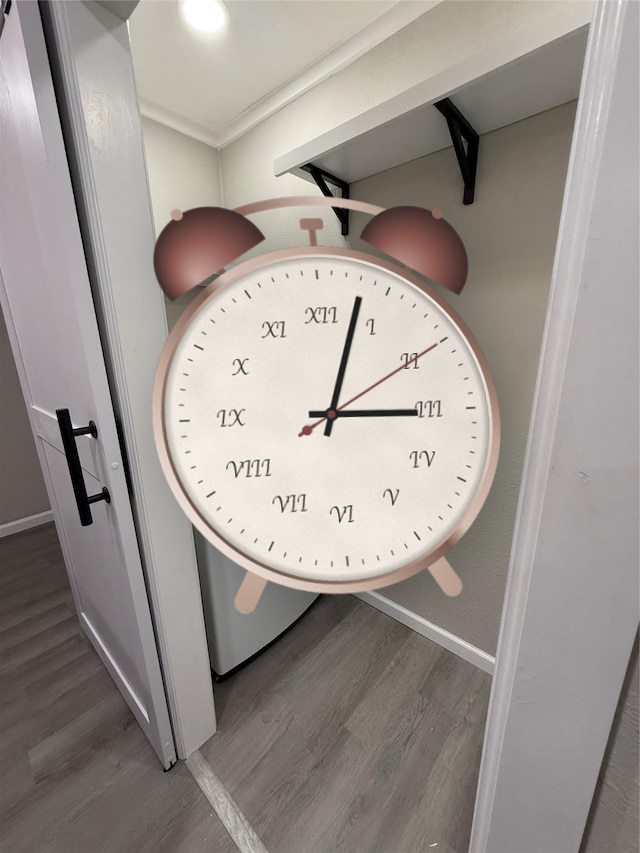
3:03:10
